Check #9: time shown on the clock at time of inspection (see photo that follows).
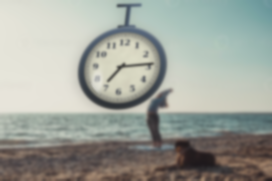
7:14
